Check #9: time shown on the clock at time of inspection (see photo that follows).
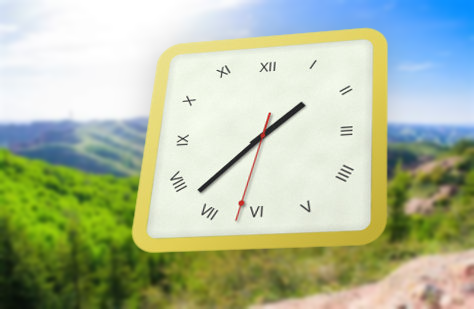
1:37:32
